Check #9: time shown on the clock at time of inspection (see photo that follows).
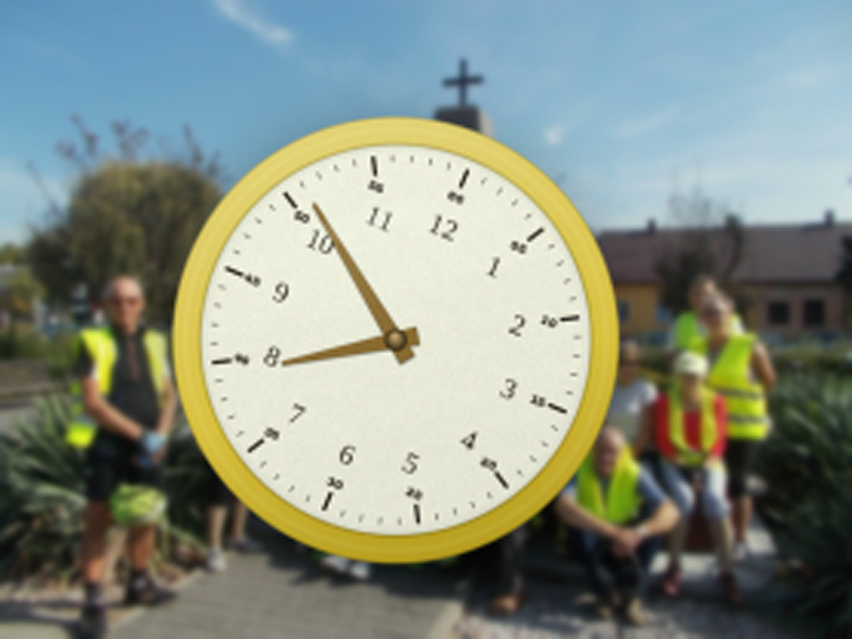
7:51
